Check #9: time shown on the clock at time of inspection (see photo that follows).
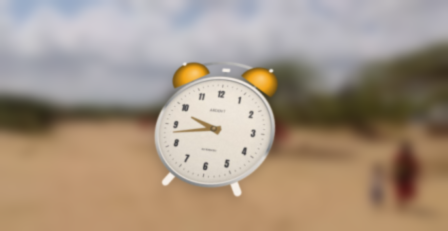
9:43
